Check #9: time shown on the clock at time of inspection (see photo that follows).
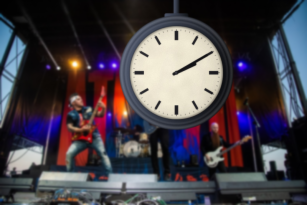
2:10
